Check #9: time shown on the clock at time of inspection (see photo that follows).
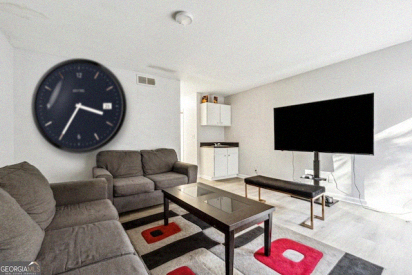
3:35
